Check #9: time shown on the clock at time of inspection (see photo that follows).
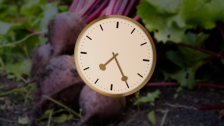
7:25
